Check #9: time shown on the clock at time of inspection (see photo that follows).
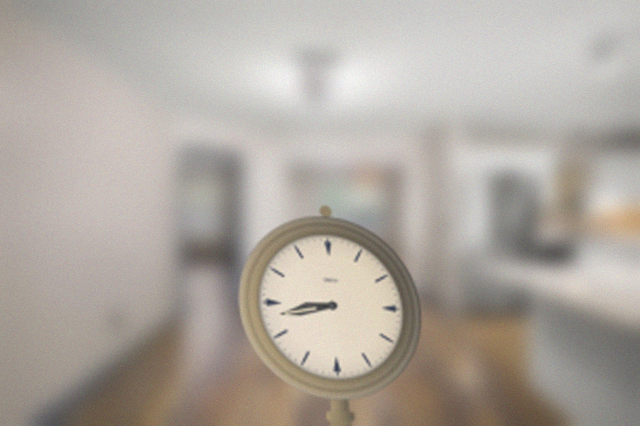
8:43
